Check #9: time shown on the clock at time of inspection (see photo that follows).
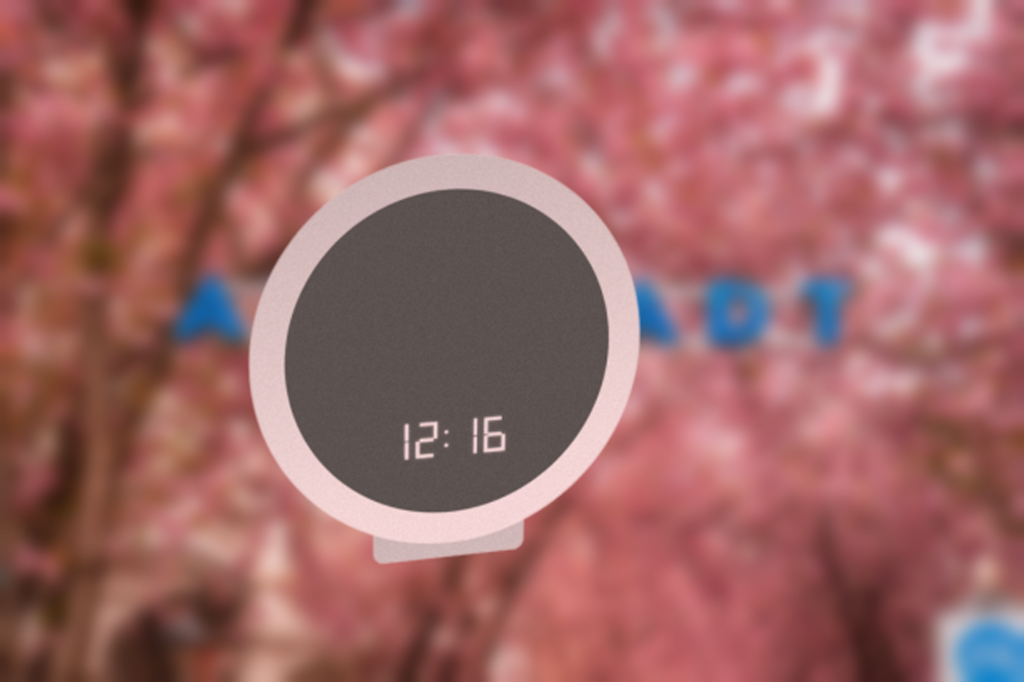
12:16
